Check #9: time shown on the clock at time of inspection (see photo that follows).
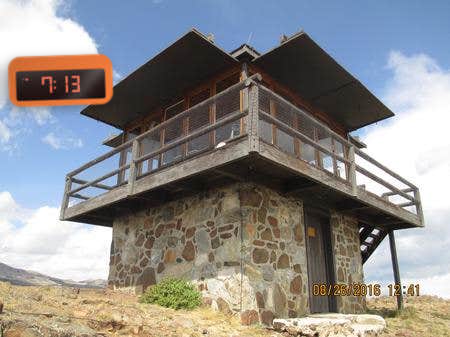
7:13
